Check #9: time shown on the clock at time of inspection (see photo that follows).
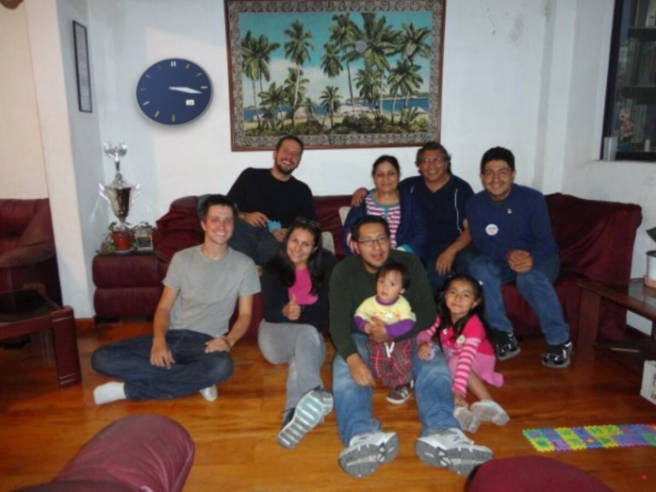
3:17
